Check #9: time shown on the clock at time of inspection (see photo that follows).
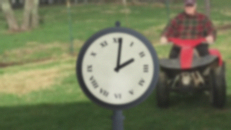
2:01
